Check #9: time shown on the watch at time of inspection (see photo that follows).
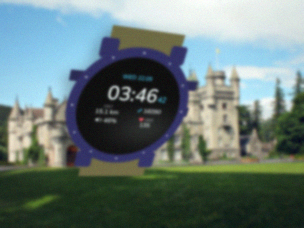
3:46
